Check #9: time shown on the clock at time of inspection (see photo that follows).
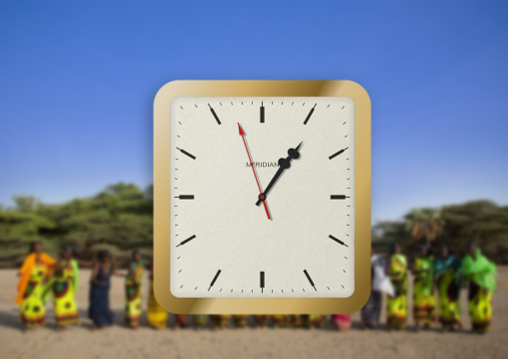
1:05:57
